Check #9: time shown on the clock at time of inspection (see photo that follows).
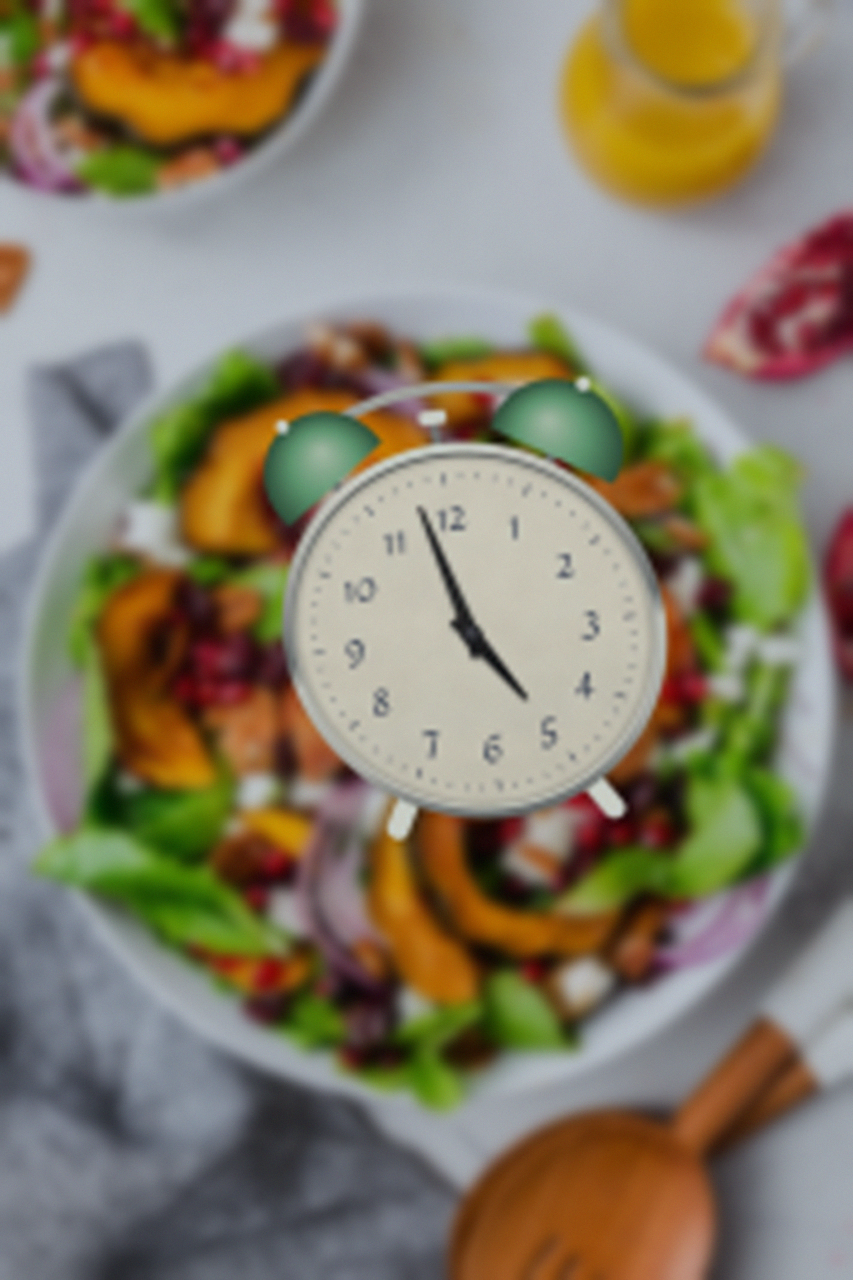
4:58
